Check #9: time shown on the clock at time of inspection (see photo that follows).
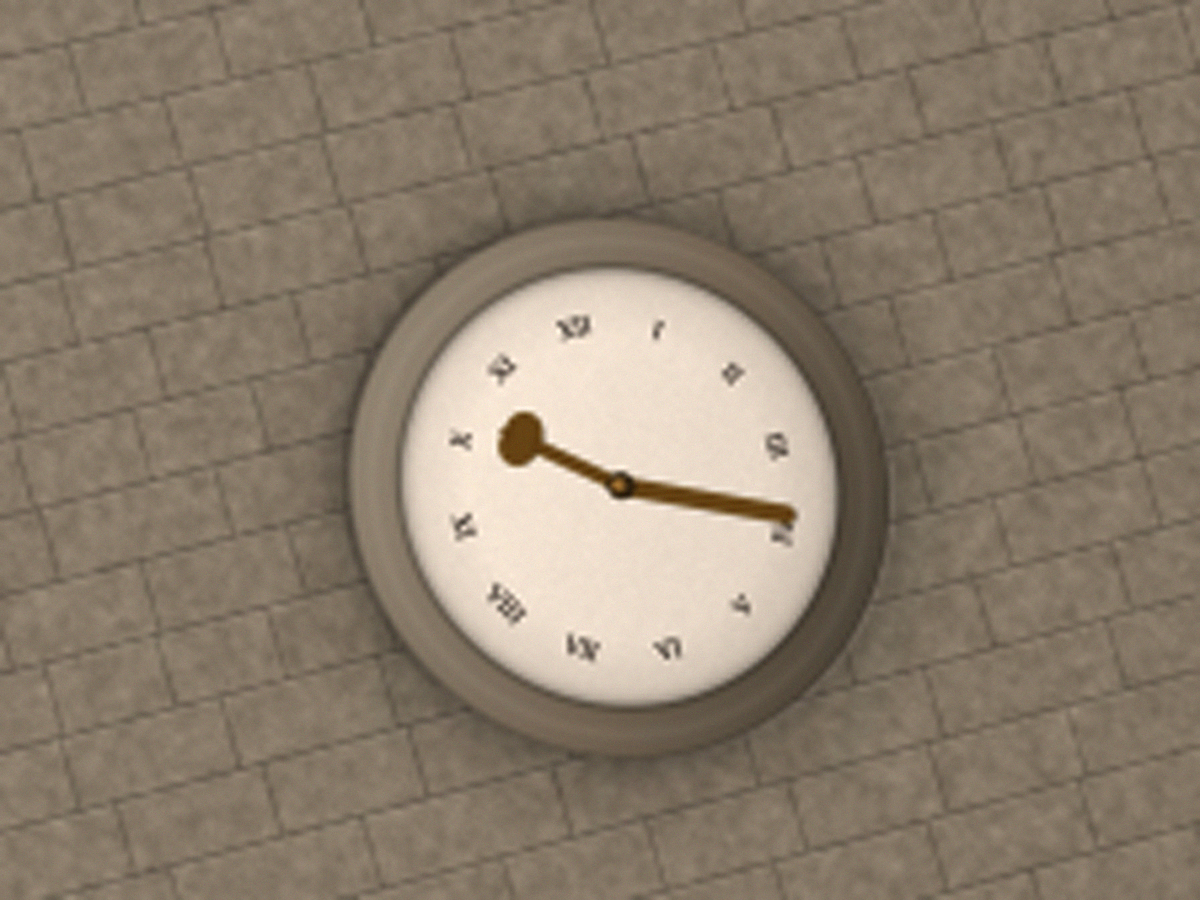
10:19
